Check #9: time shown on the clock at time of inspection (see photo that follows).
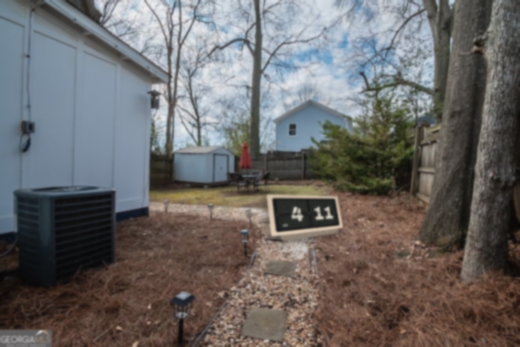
4:11
